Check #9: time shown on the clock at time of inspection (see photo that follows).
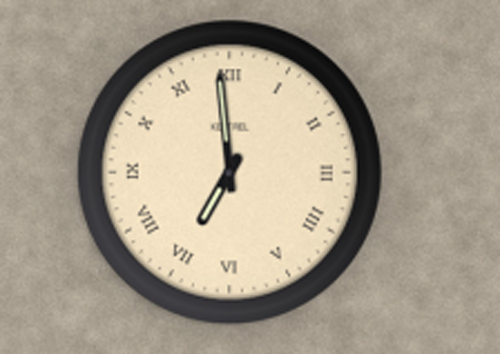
6:59
